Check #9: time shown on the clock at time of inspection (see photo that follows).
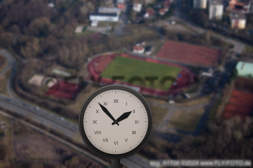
1:53
